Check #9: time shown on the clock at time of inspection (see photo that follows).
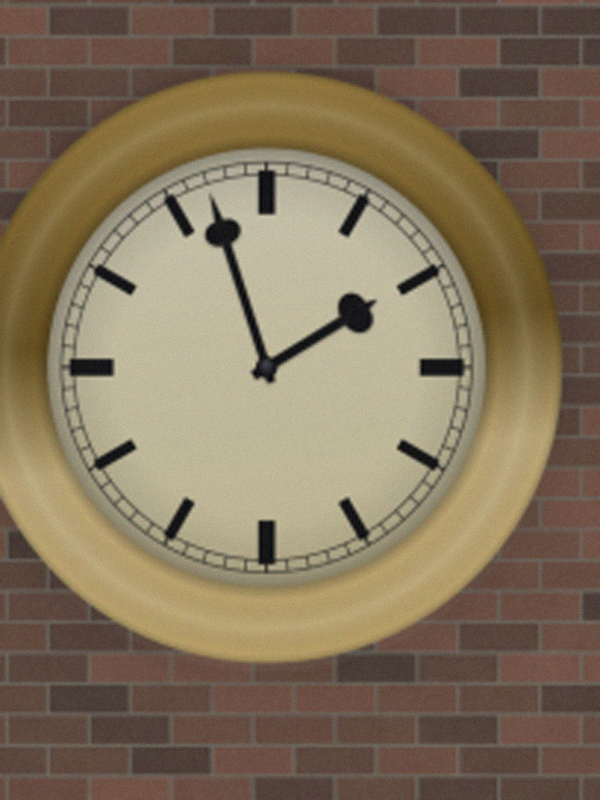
1:57
